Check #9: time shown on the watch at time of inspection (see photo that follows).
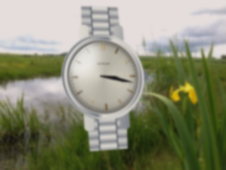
3:17
